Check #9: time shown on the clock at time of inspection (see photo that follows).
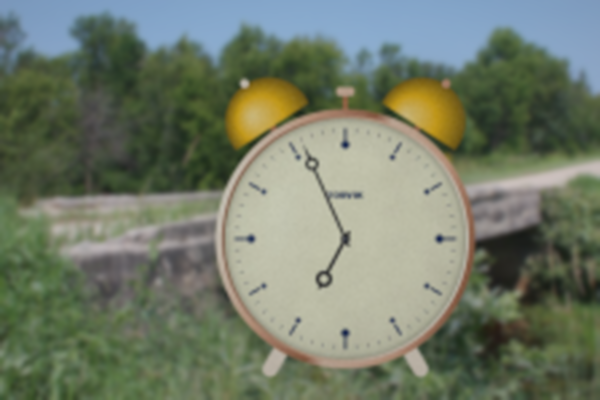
6:56
